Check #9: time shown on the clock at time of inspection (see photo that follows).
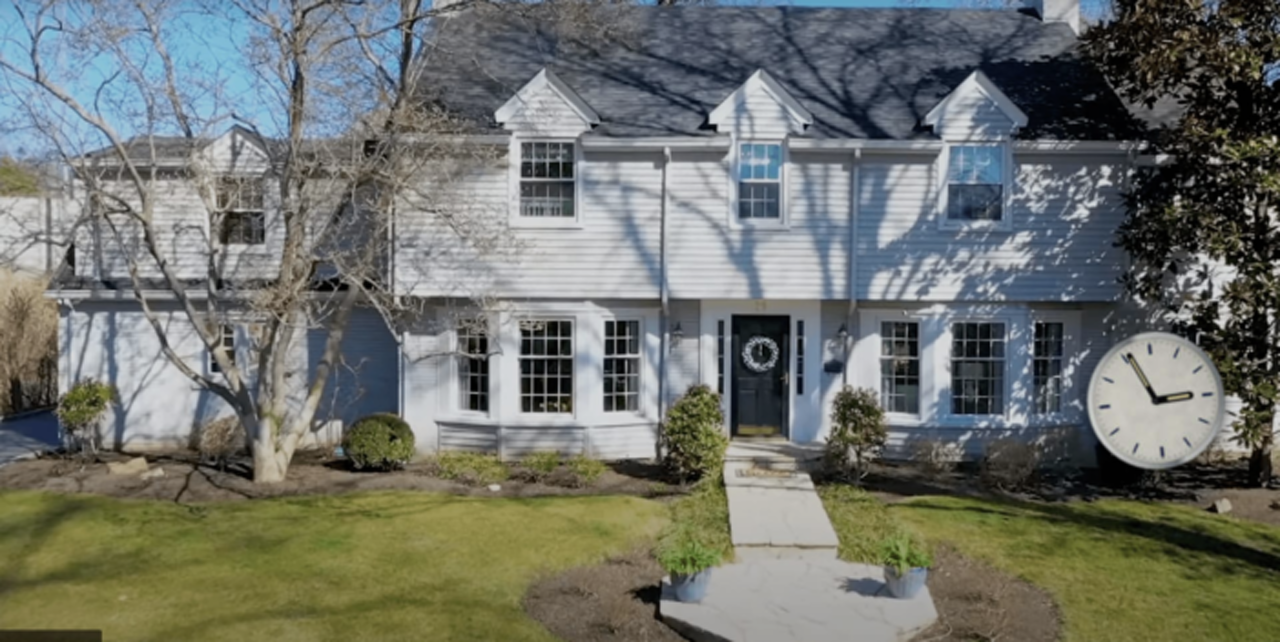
2:56
